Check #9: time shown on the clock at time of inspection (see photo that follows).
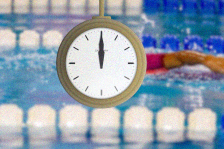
12:00
